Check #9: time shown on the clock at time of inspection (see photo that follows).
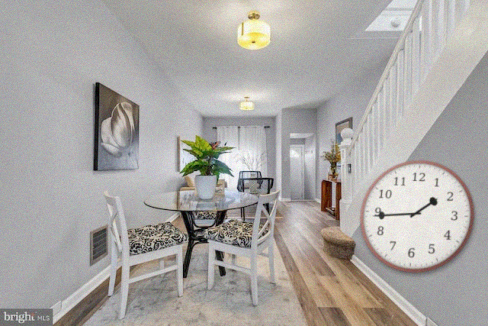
1:44
